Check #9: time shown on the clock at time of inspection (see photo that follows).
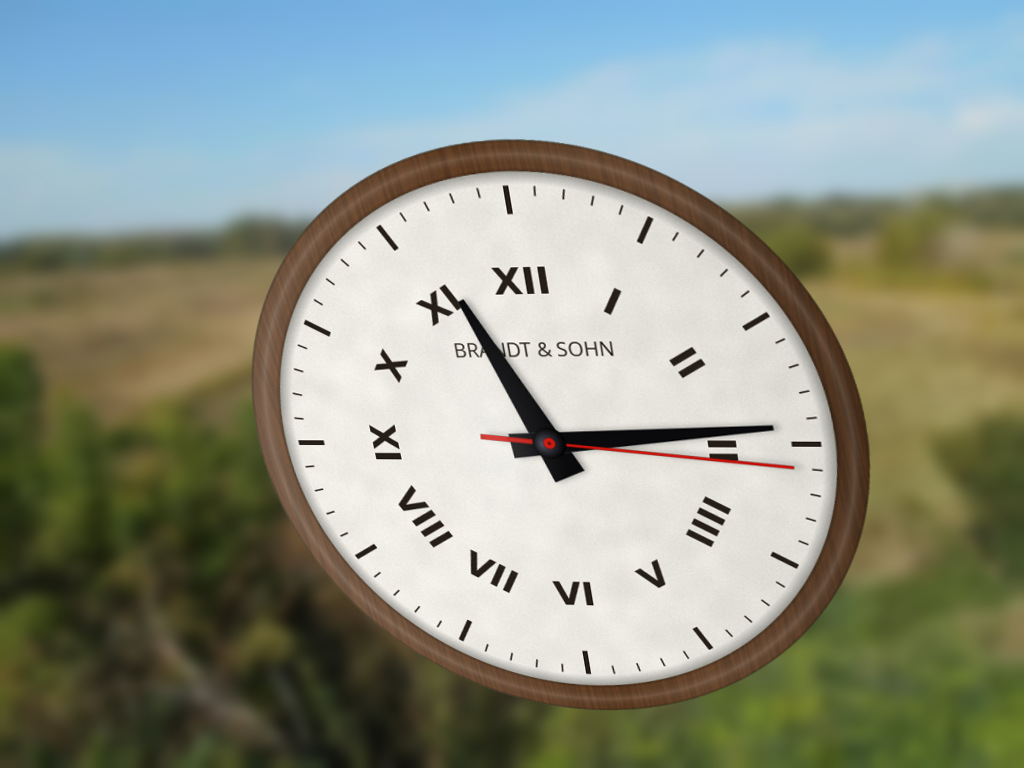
11:14:16
